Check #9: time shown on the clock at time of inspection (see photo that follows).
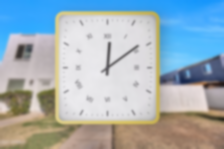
12:09
